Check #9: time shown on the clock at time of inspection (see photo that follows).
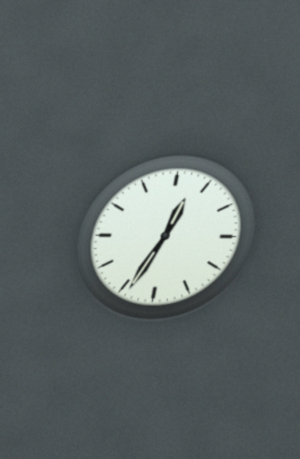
12:34
